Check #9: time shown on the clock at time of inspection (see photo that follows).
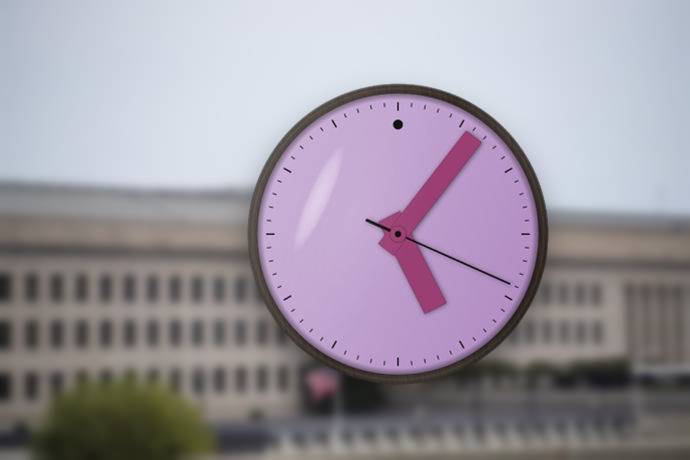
5:06:19
